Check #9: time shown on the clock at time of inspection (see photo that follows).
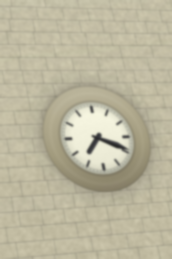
7:19
